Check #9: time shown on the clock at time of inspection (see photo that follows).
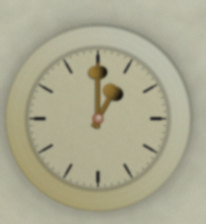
1:00
